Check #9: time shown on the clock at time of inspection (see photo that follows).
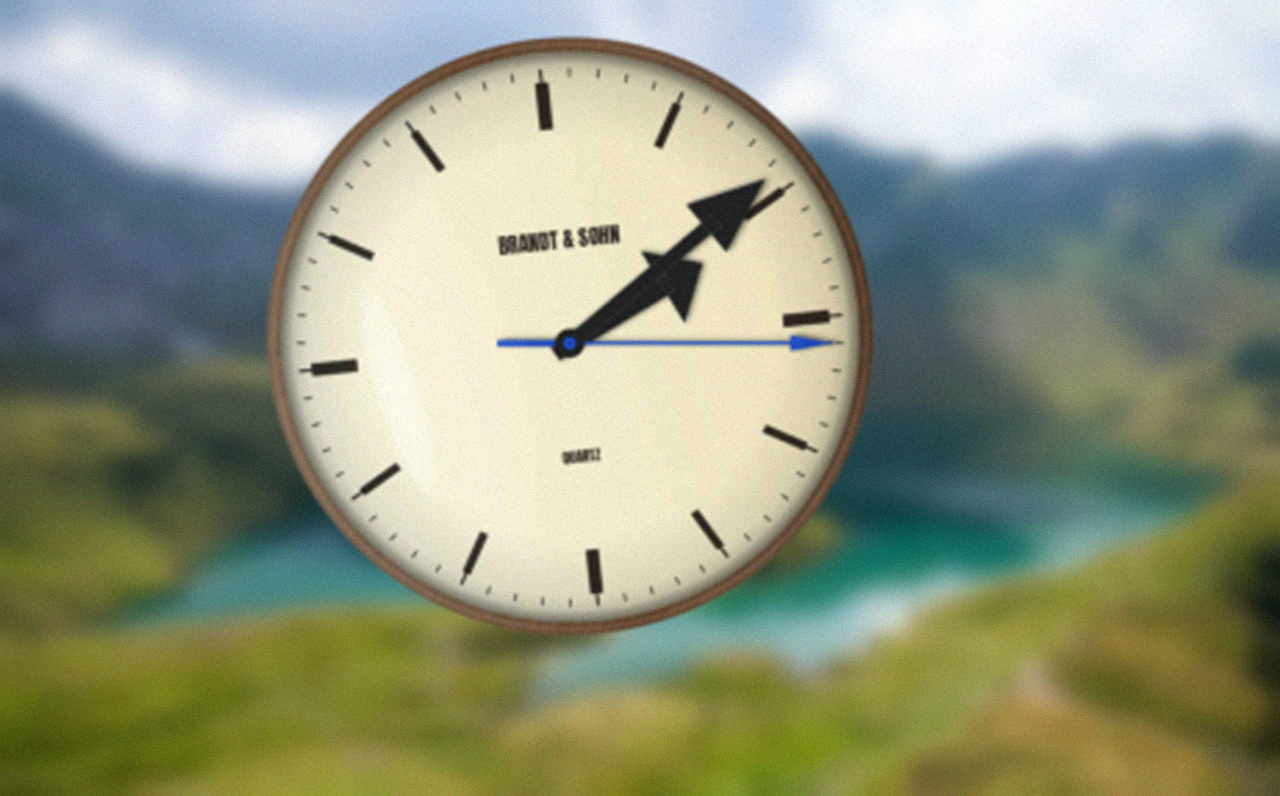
2:09:16
